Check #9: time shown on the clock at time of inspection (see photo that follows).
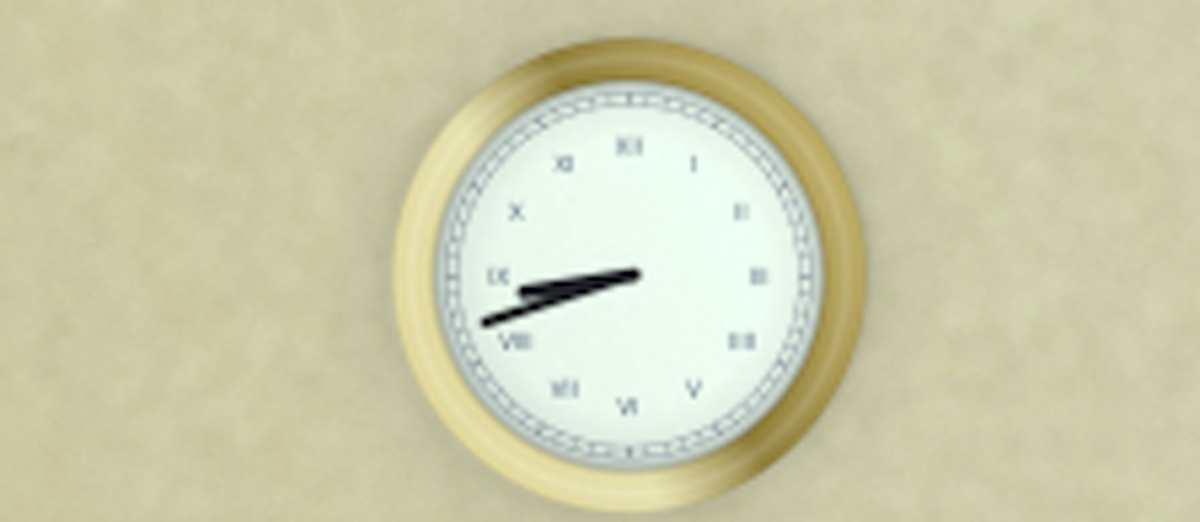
8:42
